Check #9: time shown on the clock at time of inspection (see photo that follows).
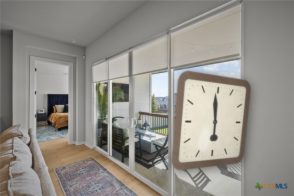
5:59
